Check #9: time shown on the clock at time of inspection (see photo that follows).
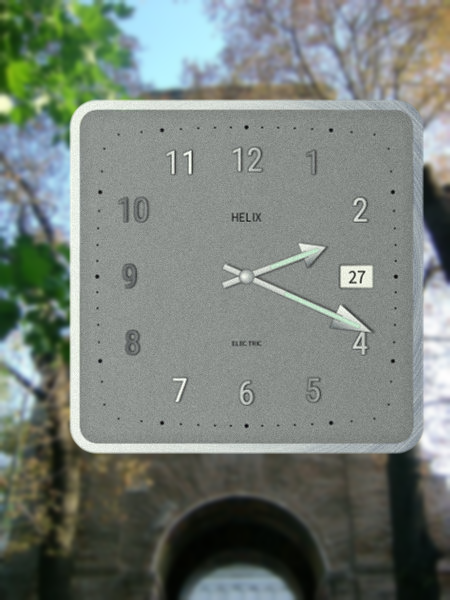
2:19
